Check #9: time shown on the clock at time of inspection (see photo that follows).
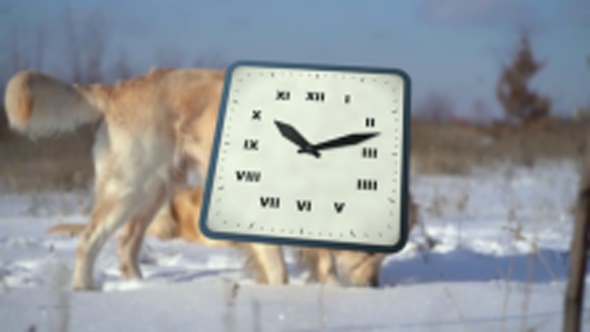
10:12
